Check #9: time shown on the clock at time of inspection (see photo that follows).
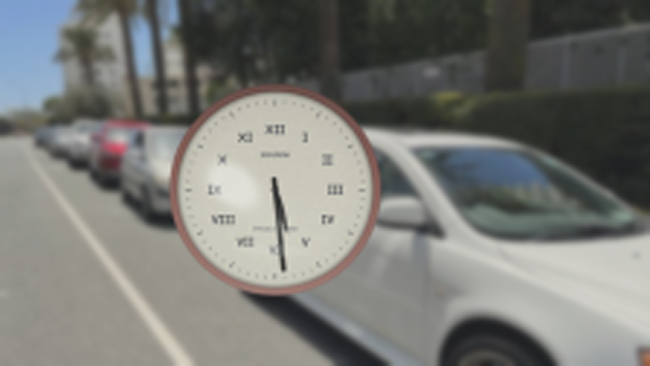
5:29
